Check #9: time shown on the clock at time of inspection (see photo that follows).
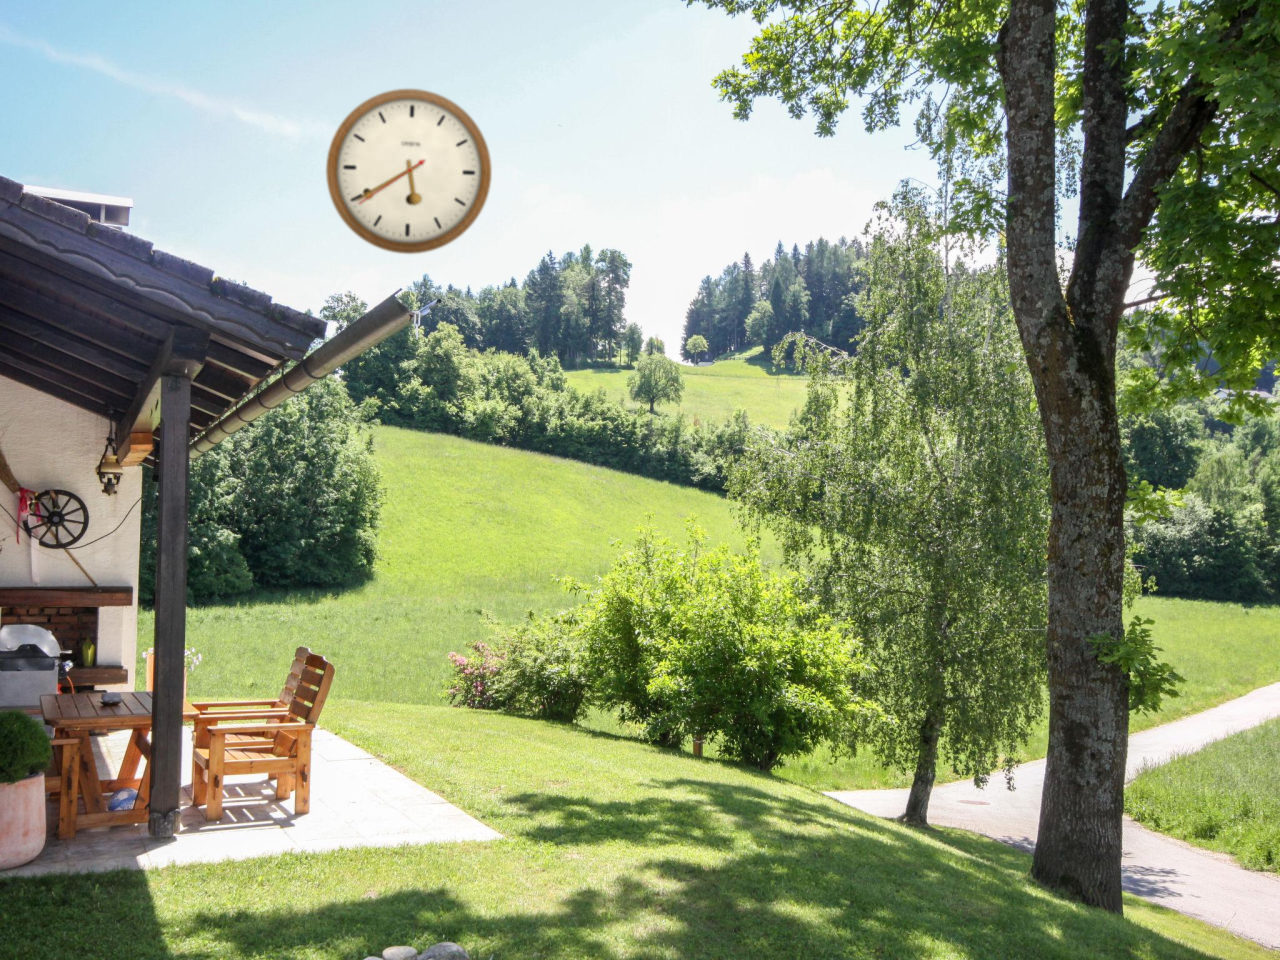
5:39:39
